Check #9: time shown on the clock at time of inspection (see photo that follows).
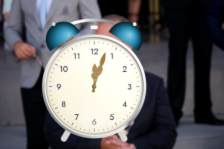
12:03
